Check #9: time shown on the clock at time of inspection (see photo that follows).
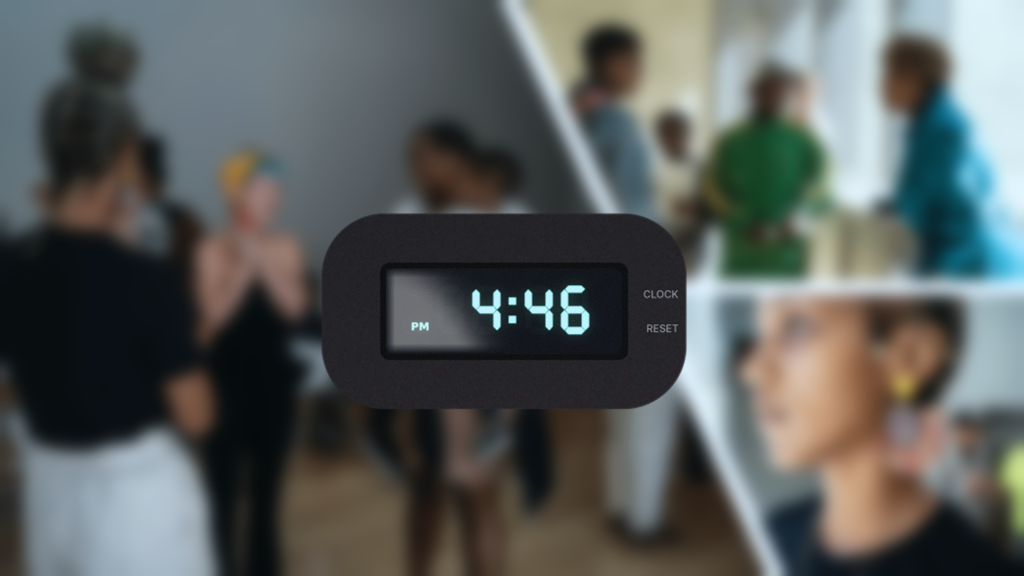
4:46
